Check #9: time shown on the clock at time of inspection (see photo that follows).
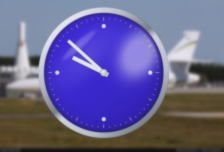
9:52
